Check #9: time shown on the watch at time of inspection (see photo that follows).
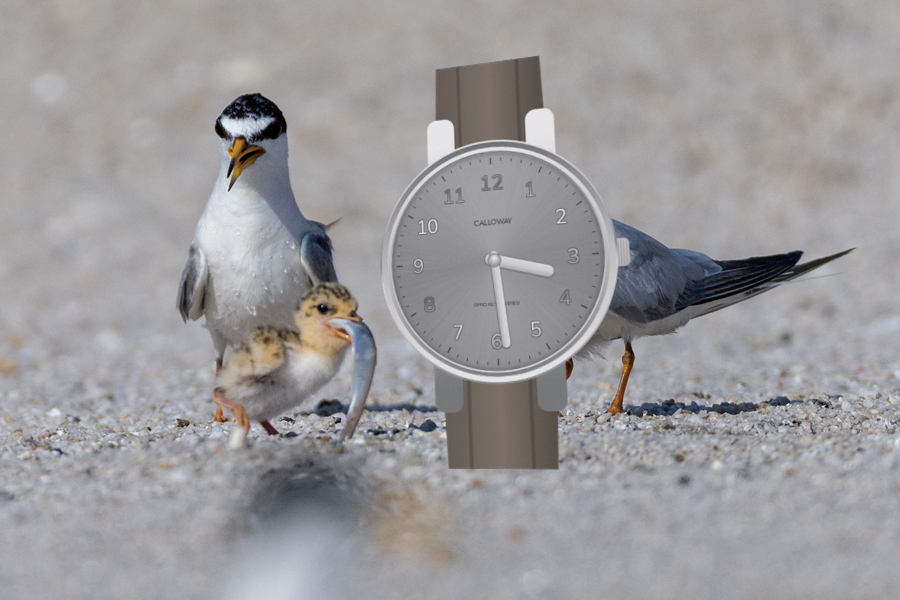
3:29
